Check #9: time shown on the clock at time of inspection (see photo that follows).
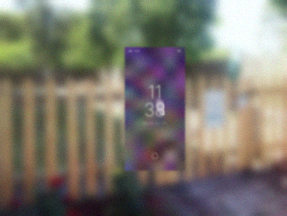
11:38
